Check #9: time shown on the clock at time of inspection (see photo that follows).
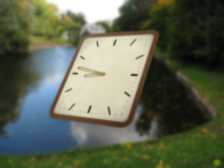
8:47
